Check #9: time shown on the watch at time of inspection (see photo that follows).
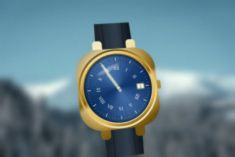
10:55
